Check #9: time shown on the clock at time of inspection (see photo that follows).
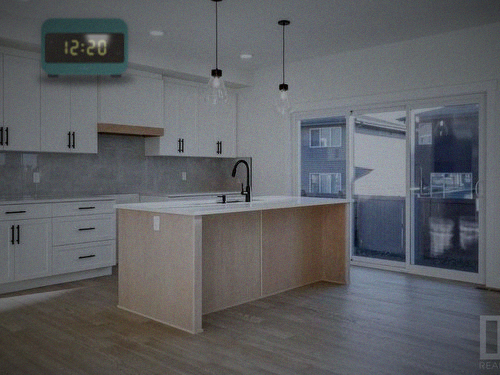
12:20
